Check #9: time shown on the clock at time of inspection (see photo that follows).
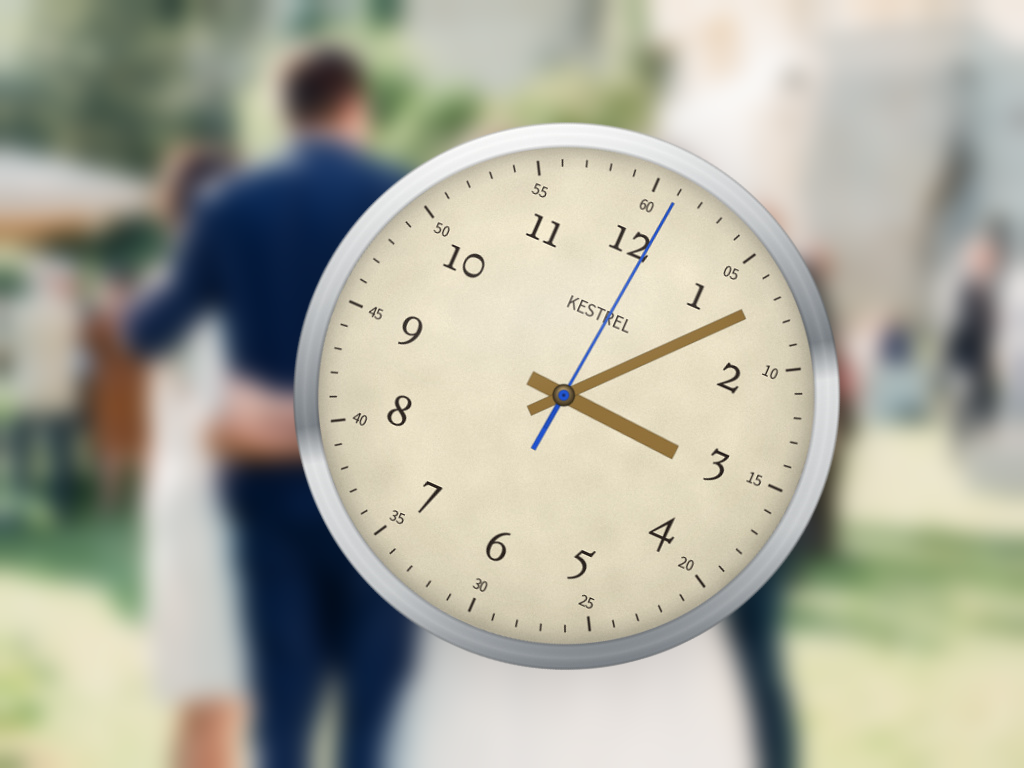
3:07:01
